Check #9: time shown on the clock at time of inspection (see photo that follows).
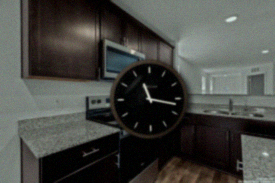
11:17
